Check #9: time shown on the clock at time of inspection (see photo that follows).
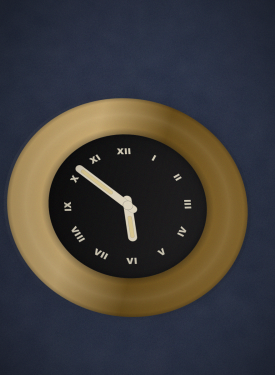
5:52
